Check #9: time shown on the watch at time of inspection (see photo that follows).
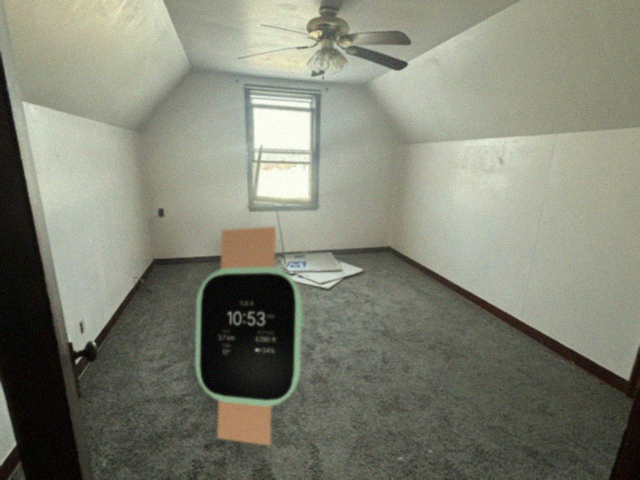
10:53
